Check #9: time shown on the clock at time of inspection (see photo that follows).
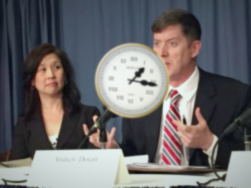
1:16
